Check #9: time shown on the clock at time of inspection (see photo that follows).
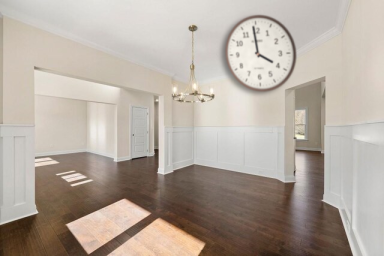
3:59
